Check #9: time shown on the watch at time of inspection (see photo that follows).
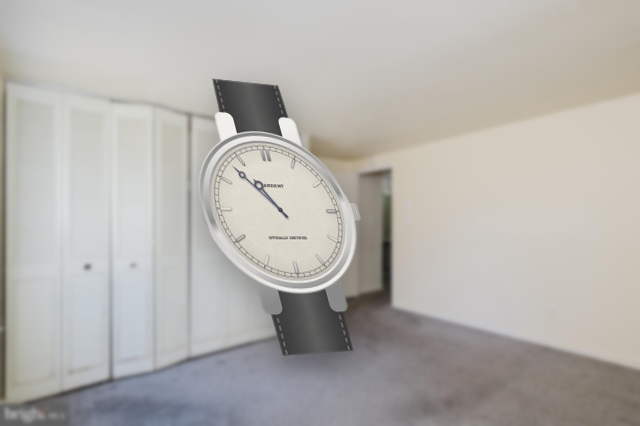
10:53
